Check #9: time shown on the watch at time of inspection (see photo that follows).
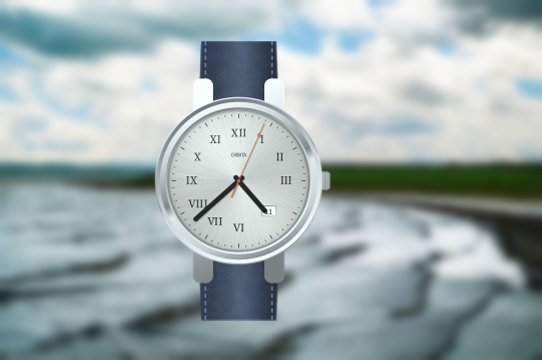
4:38:04
